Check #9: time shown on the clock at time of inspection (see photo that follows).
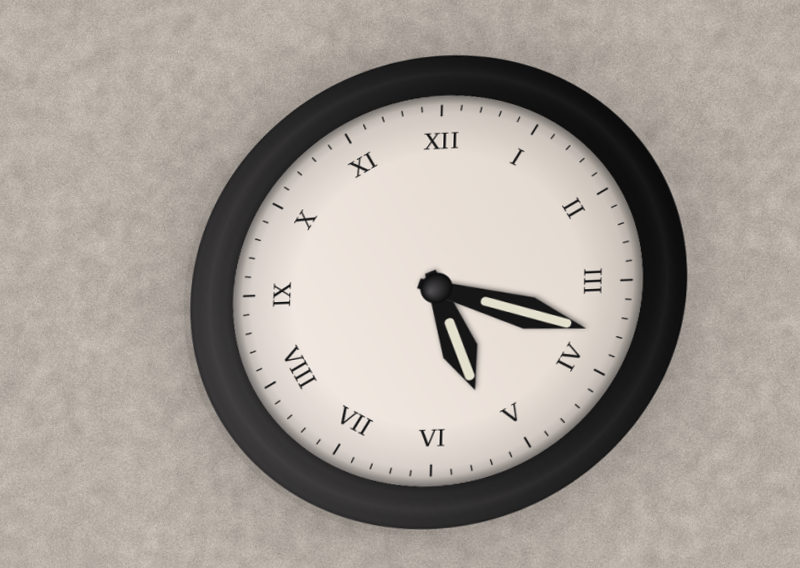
5:18
